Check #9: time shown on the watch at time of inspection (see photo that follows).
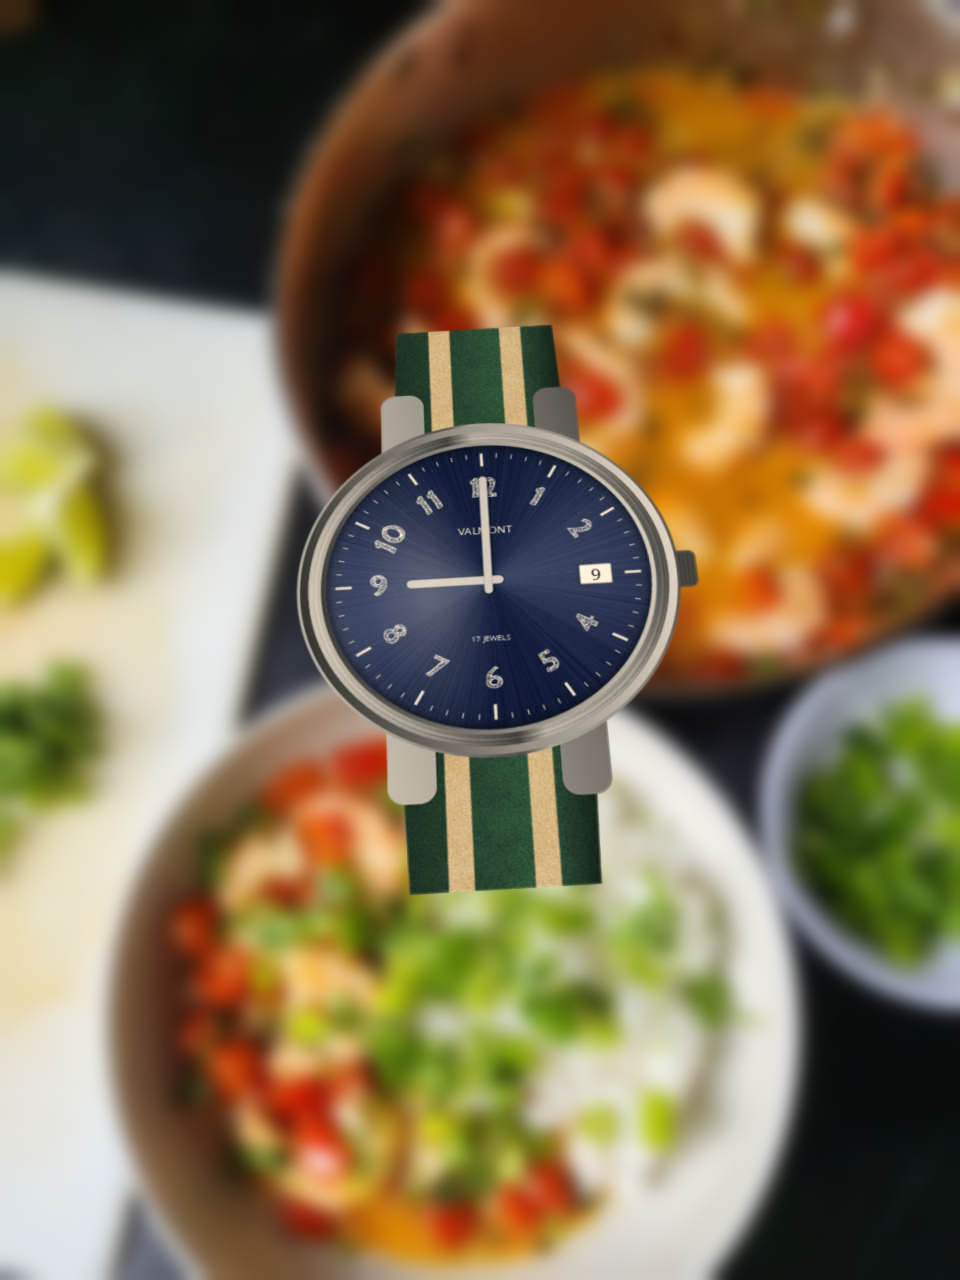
9:00
